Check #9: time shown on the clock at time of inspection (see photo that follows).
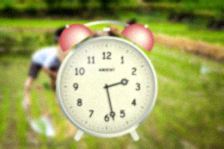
2:28
